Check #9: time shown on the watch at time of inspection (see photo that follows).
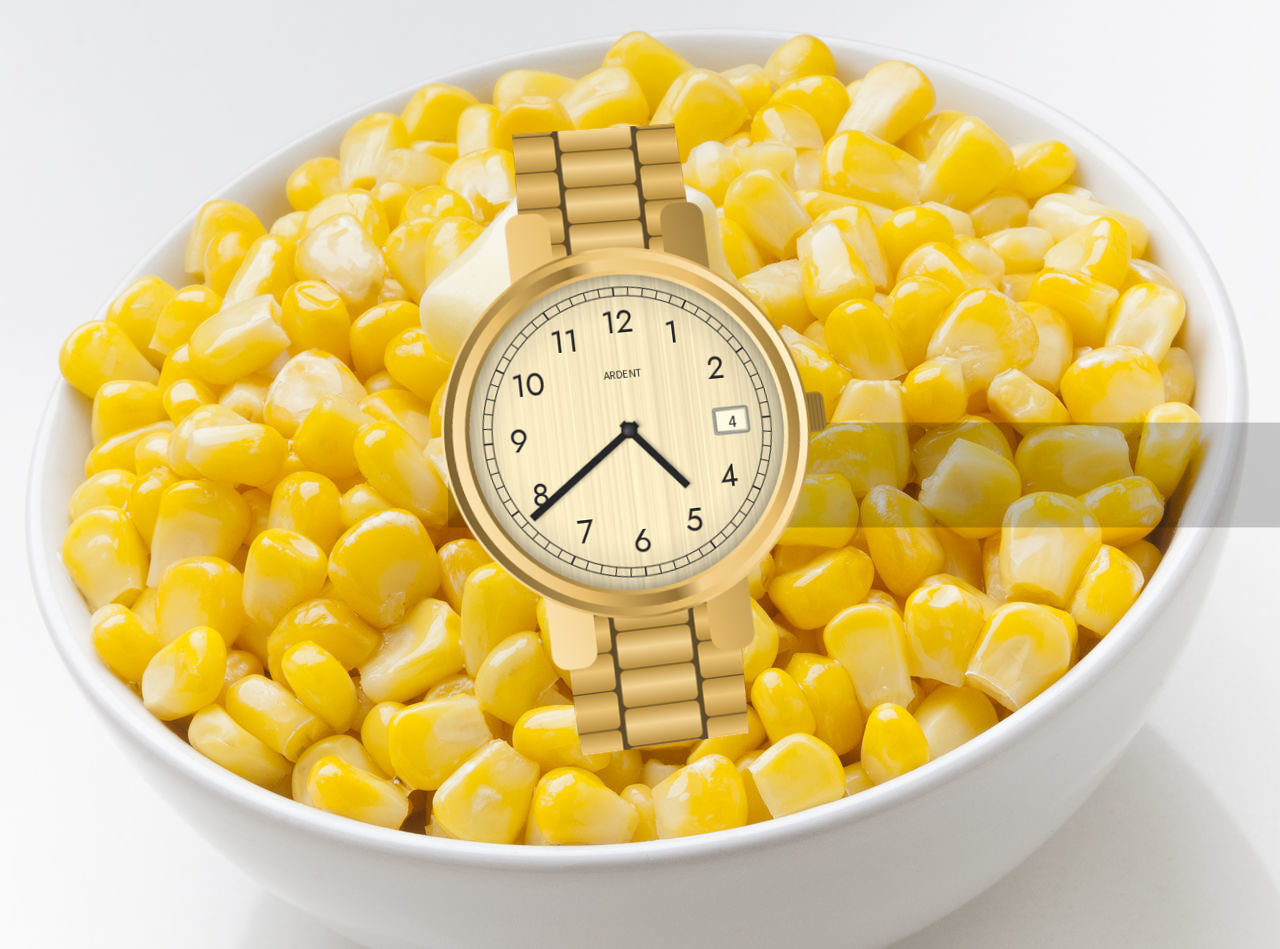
4:39
